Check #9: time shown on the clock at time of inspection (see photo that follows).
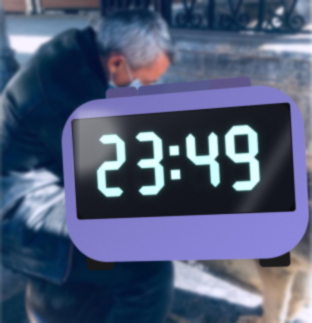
23:49
